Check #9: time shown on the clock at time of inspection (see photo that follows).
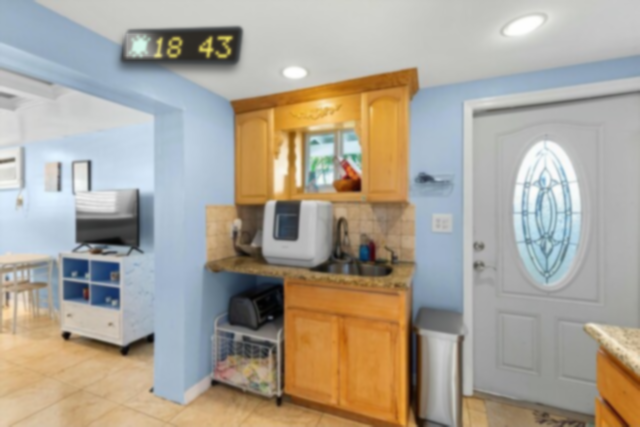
18:43
